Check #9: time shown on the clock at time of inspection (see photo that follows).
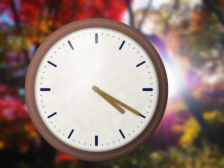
4:20
